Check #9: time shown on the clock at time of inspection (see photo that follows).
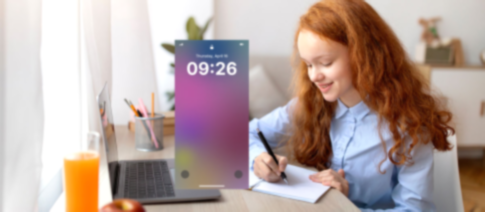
9:26
